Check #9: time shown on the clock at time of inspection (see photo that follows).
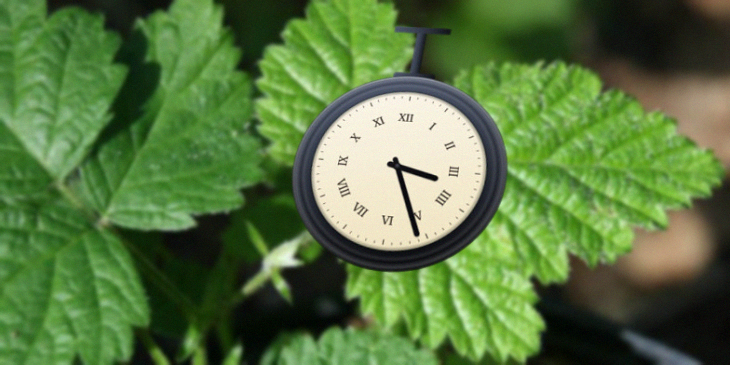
3:26
